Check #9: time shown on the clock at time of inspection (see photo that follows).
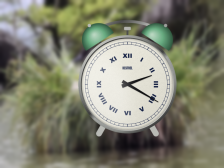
2:20
